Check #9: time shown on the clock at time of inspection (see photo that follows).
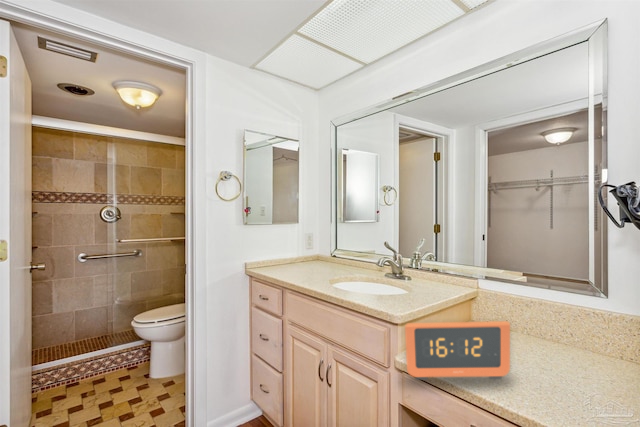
16:12
